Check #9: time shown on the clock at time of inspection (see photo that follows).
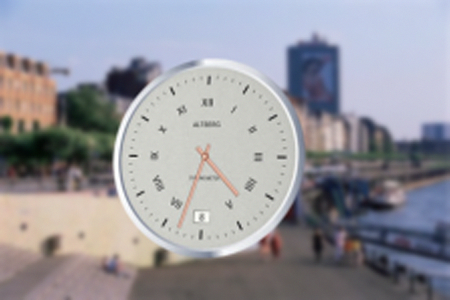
4:33
